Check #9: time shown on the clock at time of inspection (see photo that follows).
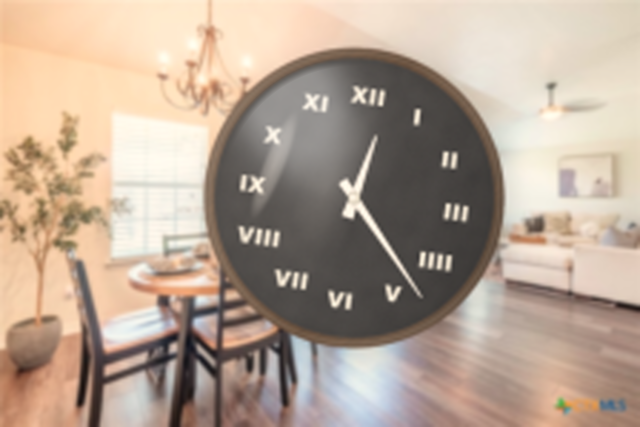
12:23
